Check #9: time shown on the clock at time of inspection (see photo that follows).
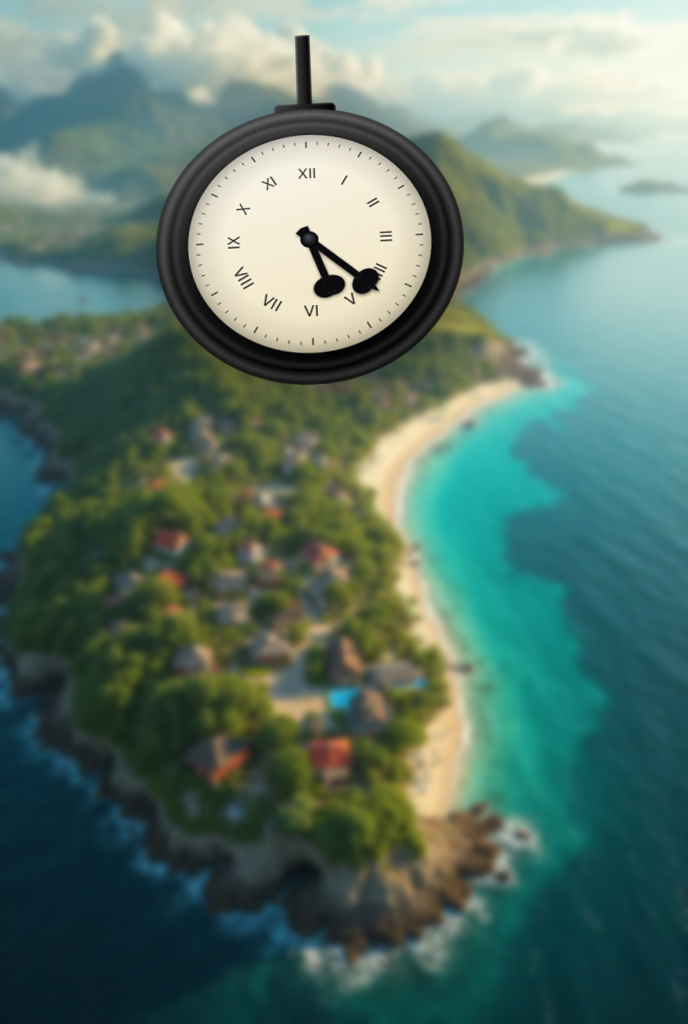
5:22
